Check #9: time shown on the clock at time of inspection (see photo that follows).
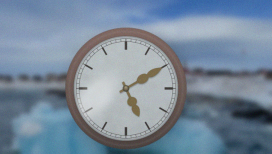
5:10
